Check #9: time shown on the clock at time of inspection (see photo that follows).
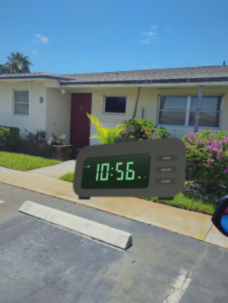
10:56
